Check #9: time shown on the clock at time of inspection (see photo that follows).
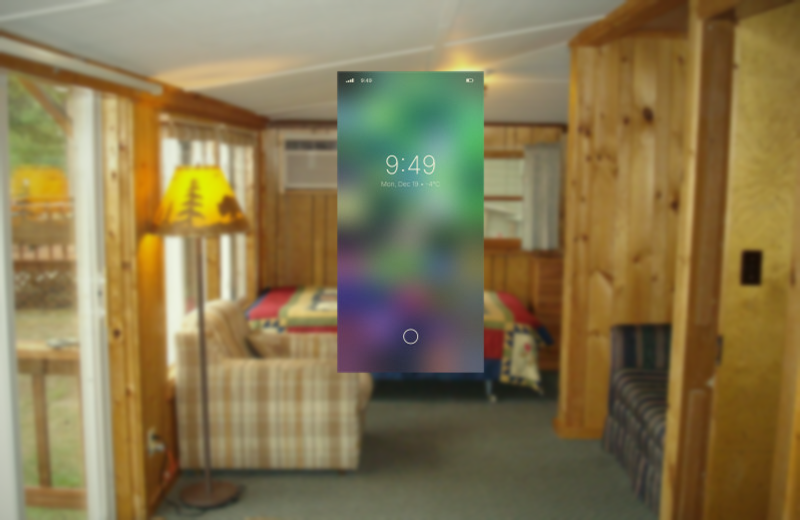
9:49
